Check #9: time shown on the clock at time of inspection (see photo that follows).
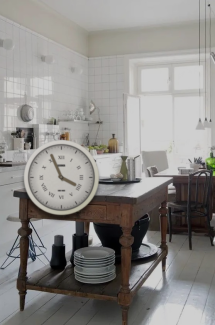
3:56
